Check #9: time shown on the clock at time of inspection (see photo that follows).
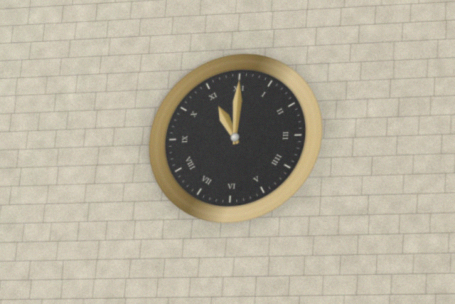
11:00
